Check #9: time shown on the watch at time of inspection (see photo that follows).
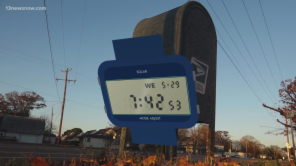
7:42:53
